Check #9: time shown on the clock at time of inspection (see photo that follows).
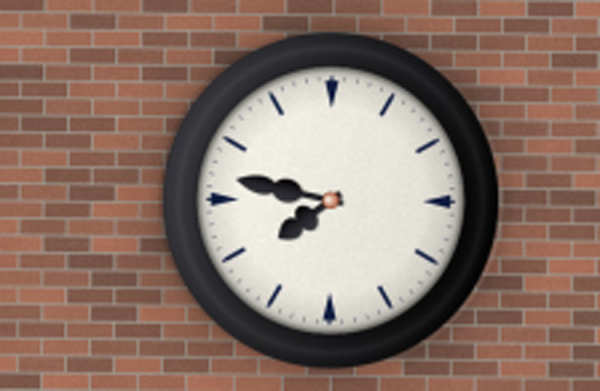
7:47
